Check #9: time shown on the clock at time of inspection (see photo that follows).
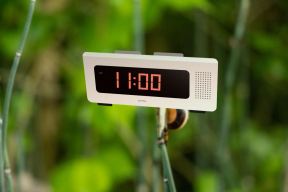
11:00
